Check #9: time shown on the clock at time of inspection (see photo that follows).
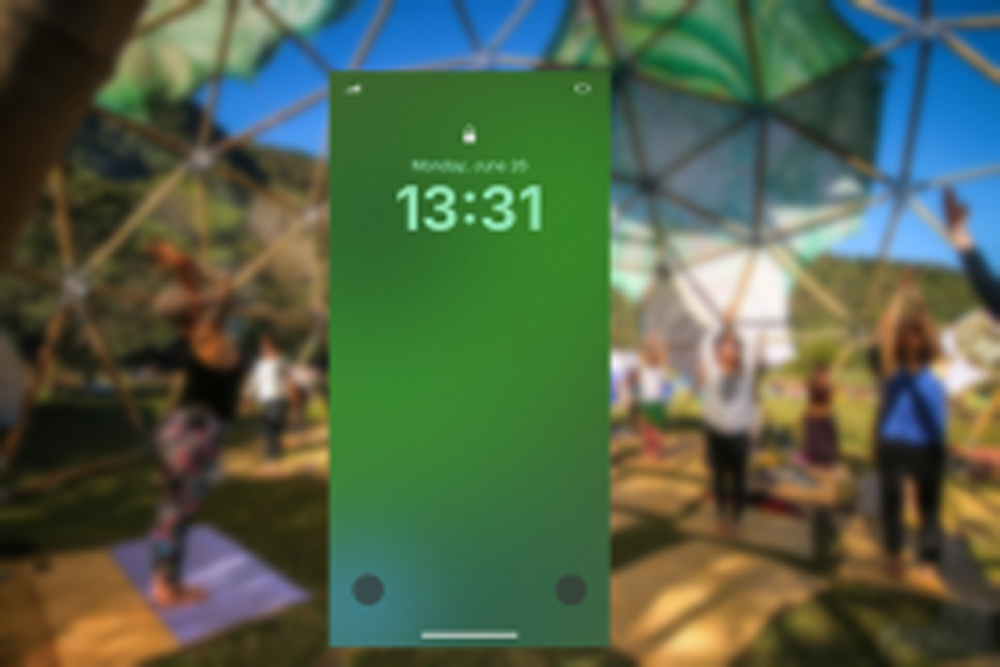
13:31
